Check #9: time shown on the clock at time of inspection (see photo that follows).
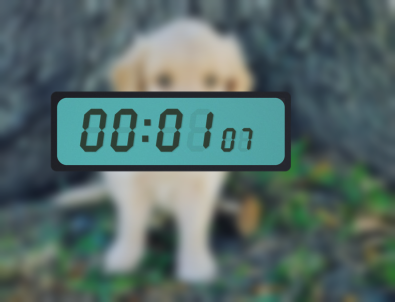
0:01:07
